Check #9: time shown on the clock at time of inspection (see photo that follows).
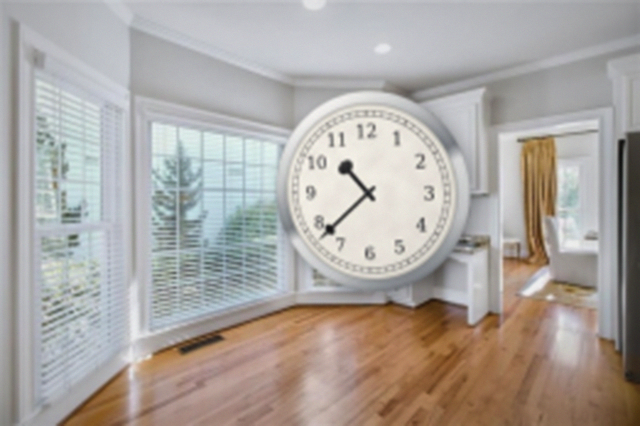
10:38
